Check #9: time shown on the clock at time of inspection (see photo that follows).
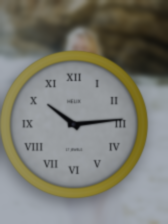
10:14
